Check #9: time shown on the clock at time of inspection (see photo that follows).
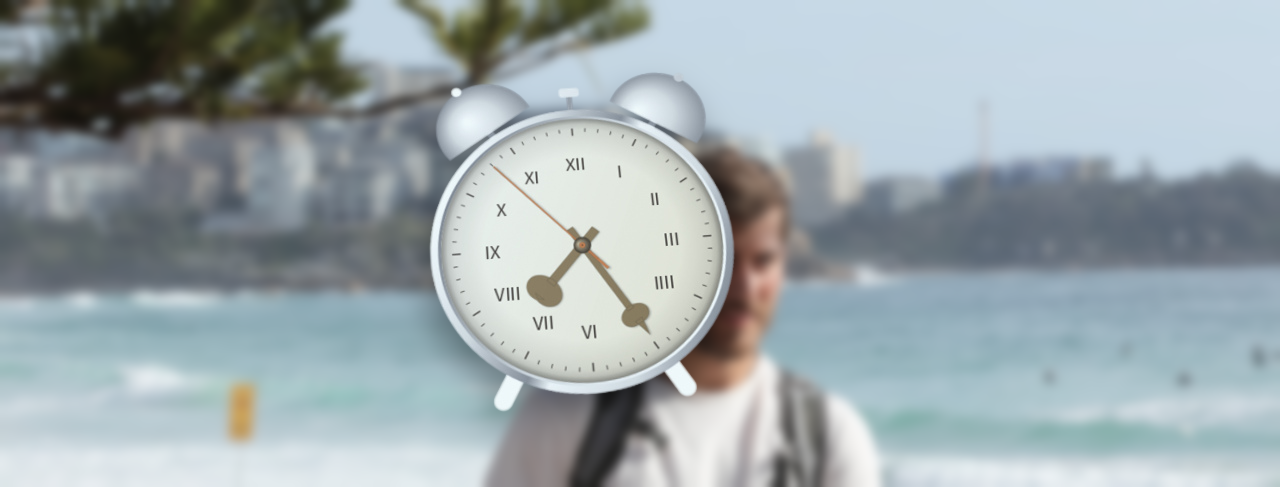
7:24:53
